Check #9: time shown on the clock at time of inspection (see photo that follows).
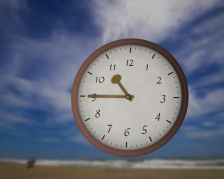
10:45
